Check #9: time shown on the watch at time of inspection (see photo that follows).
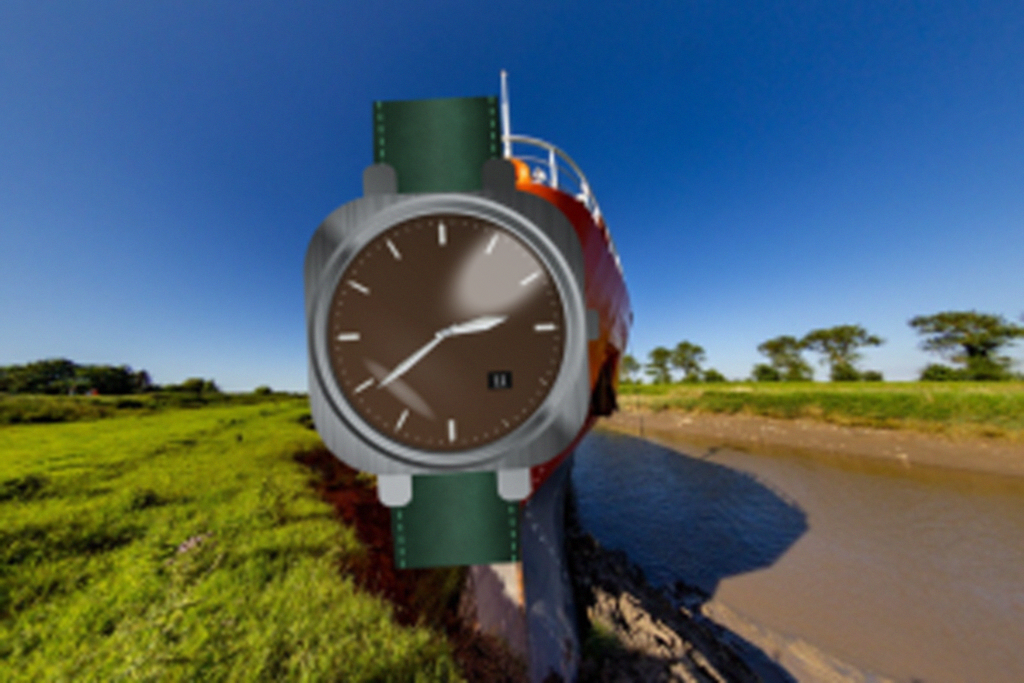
2:39
